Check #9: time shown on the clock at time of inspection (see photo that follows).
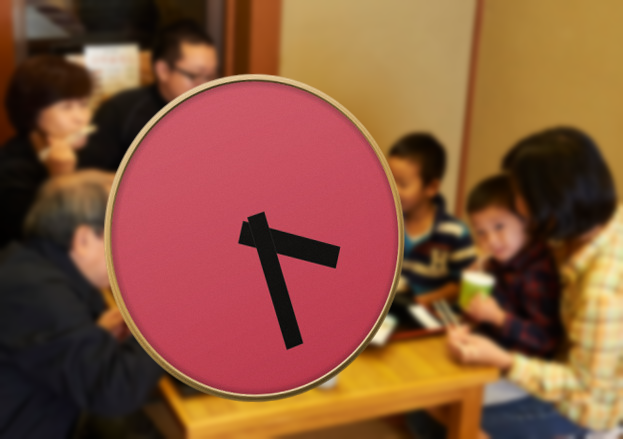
3:27
